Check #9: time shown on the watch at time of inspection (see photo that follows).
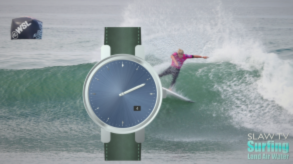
2:11
